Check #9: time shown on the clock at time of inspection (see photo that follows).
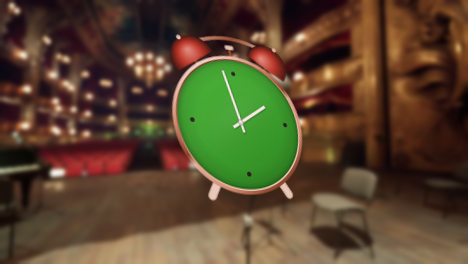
1:58
